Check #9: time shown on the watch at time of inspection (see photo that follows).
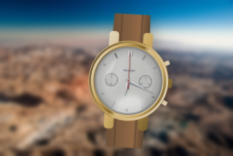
6:19
